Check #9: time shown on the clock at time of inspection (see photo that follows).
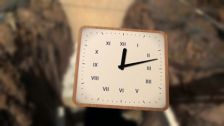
12:12
